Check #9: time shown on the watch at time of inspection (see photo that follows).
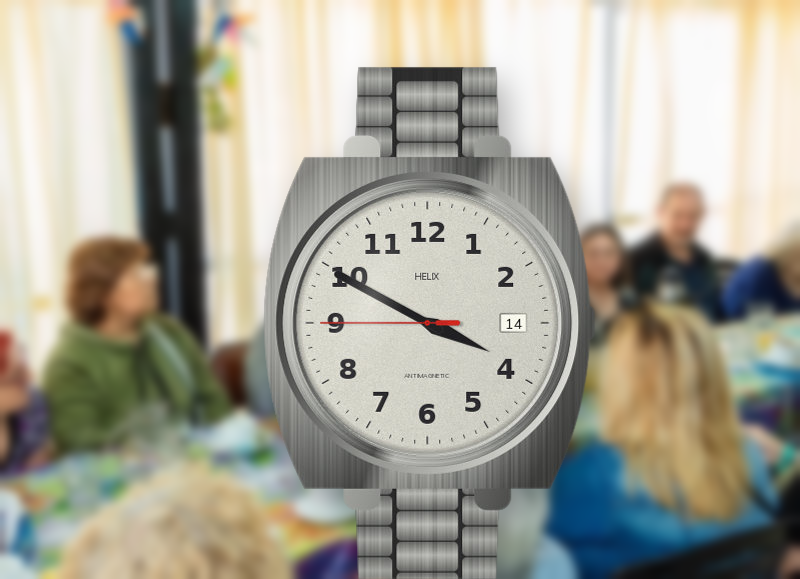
3:49:45
